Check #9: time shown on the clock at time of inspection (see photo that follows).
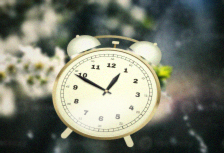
12:49
